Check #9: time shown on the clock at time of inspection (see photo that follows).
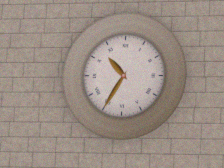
10:35
